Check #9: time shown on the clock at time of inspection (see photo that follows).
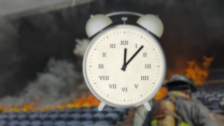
12:07
